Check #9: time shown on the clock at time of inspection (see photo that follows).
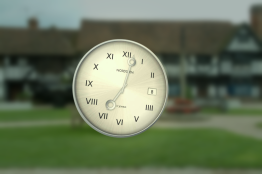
7:02
